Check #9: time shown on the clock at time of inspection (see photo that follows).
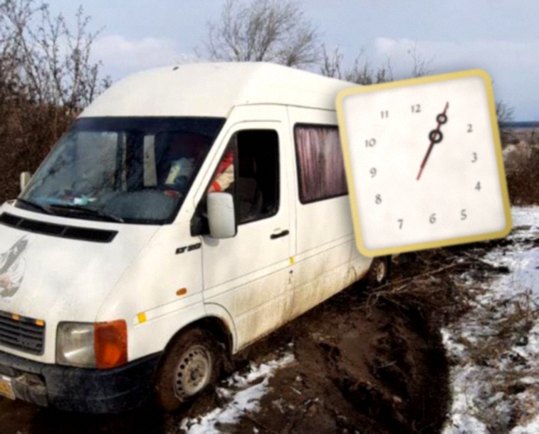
1:05:05
